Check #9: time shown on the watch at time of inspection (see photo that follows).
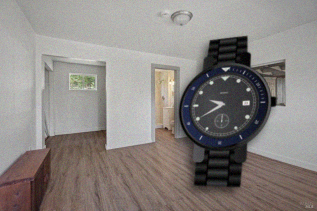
9:40
